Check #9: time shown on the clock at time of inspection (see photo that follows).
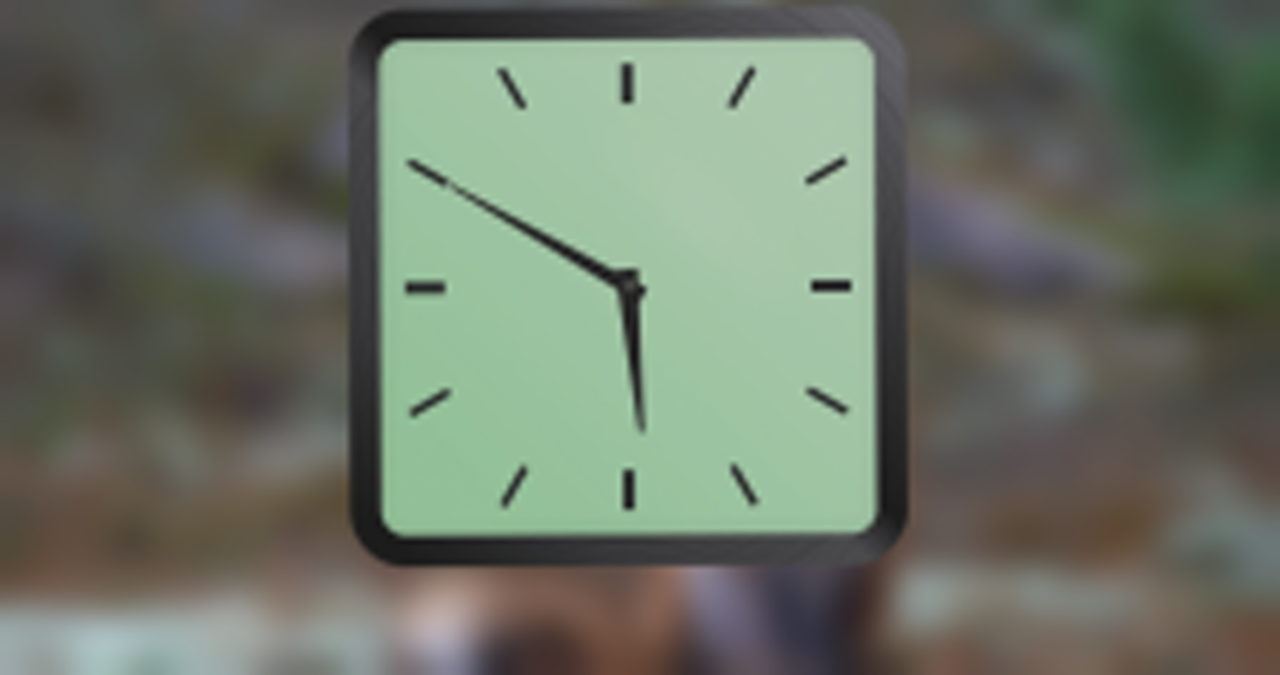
5:50
